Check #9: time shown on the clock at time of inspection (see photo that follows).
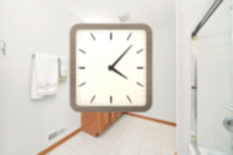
4:07
